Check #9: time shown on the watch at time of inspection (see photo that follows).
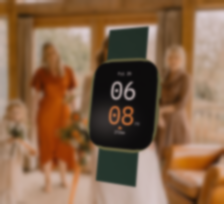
6:08
